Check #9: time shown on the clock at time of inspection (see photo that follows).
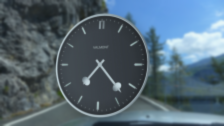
7:23
